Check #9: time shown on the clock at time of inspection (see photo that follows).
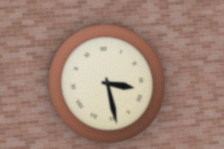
3:29
